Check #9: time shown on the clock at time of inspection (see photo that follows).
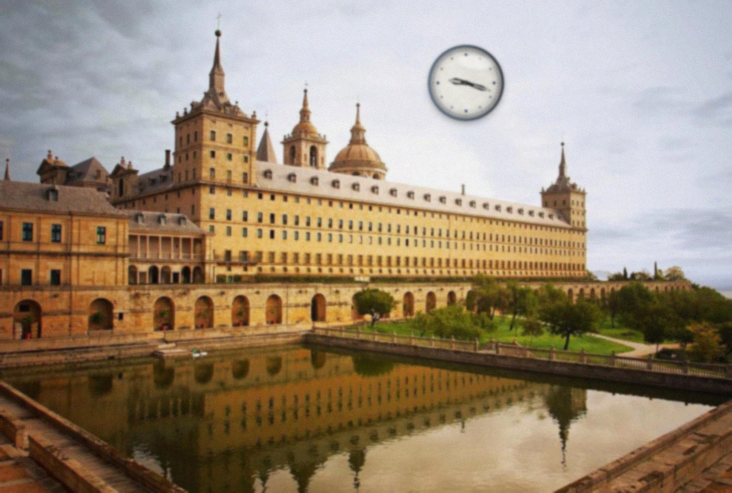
9:18
